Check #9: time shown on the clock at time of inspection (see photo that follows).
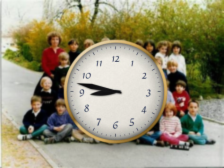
8:47
